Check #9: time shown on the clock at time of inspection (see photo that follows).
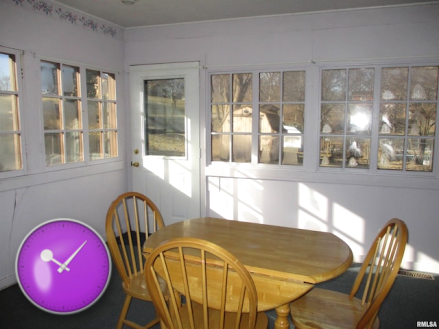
10:07
